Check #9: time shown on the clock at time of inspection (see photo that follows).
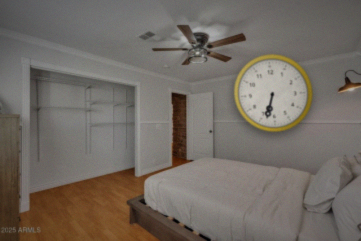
6:33
